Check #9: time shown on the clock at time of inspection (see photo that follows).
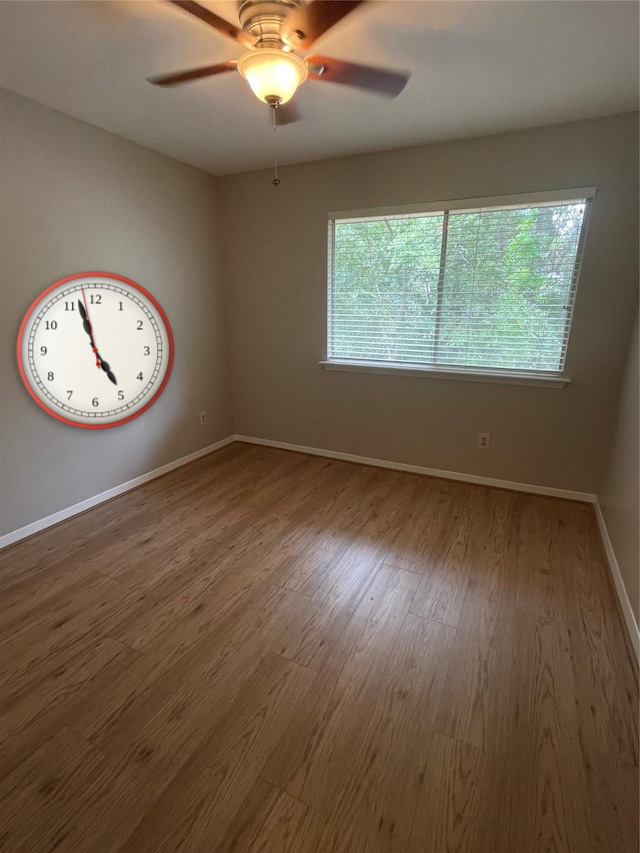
4:56:58
